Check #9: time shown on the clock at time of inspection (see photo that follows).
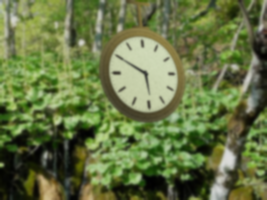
5:50
